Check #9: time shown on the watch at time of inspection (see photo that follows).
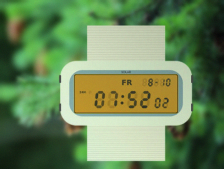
7:52:02
